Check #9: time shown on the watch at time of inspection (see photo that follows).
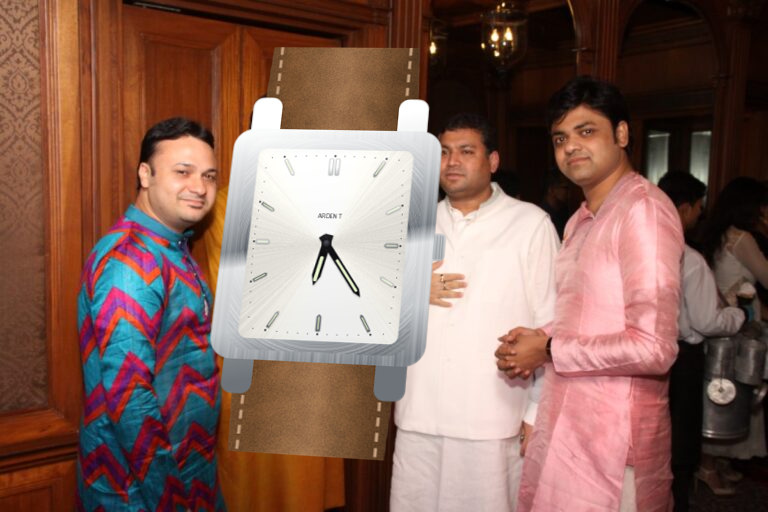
6:24
